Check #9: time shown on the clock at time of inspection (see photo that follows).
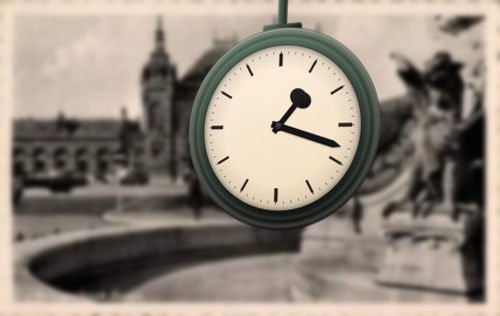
1:18
